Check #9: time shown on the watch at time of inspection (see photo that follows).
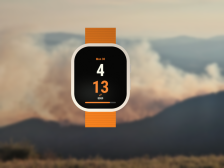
4:13
